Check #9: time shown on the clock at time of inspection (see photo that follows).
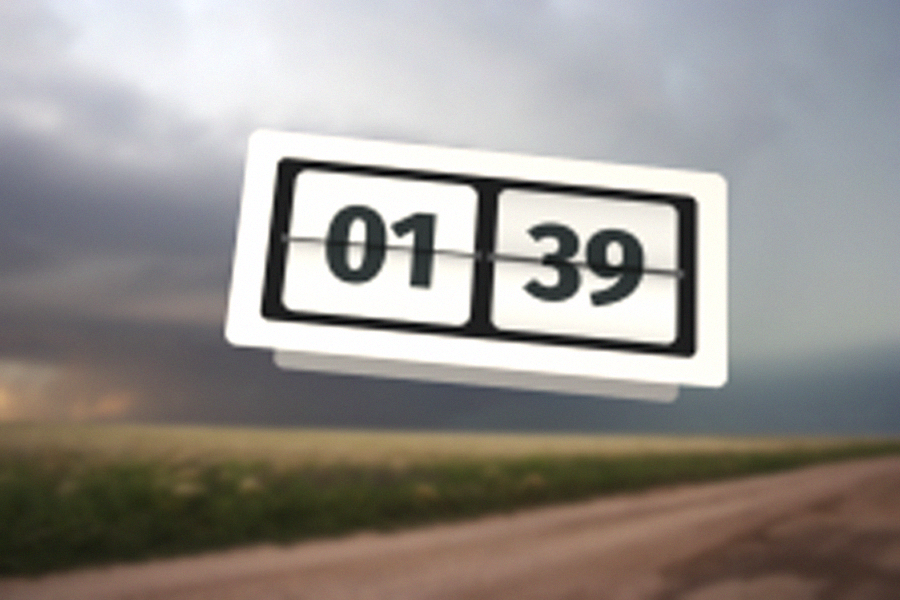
1:39
